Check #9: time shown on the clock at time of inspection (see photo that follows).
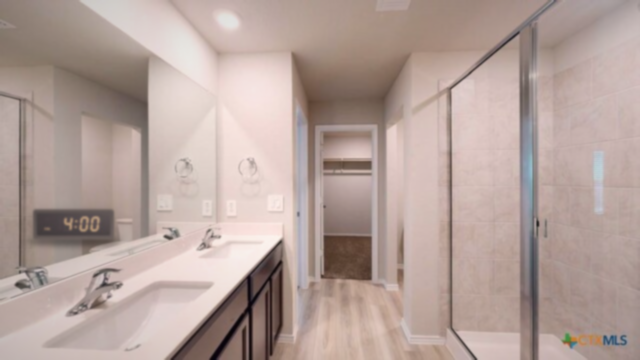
4:00
